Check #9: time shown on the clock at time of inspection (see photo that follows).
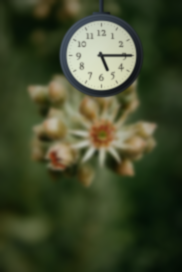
5:15
